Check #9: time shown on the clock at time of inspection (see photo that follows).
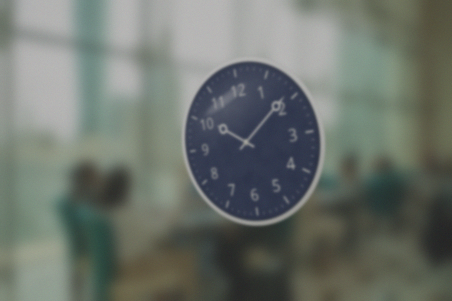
10:09
